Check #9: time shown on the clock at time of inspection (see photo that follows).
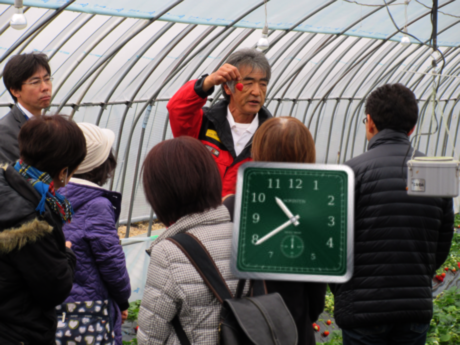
10:39
